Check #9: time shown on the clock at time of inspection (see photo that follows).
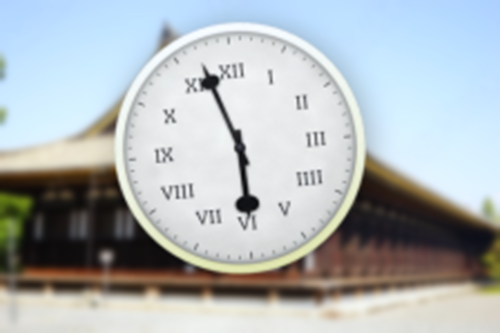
5:57
